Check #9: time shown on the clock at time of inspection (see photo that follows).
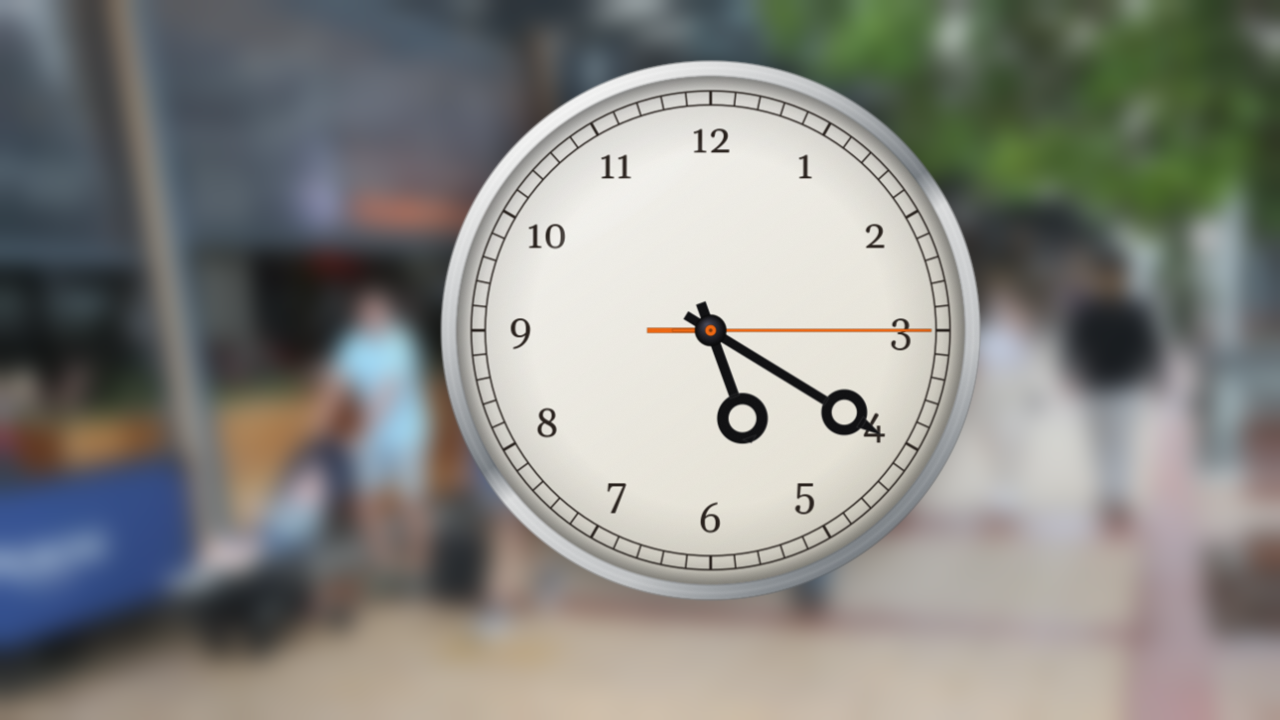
5:20:15
